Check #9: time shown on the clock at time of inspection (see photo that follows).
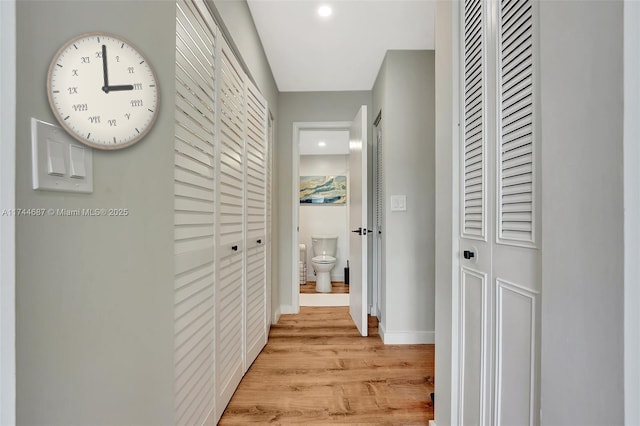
3:01
